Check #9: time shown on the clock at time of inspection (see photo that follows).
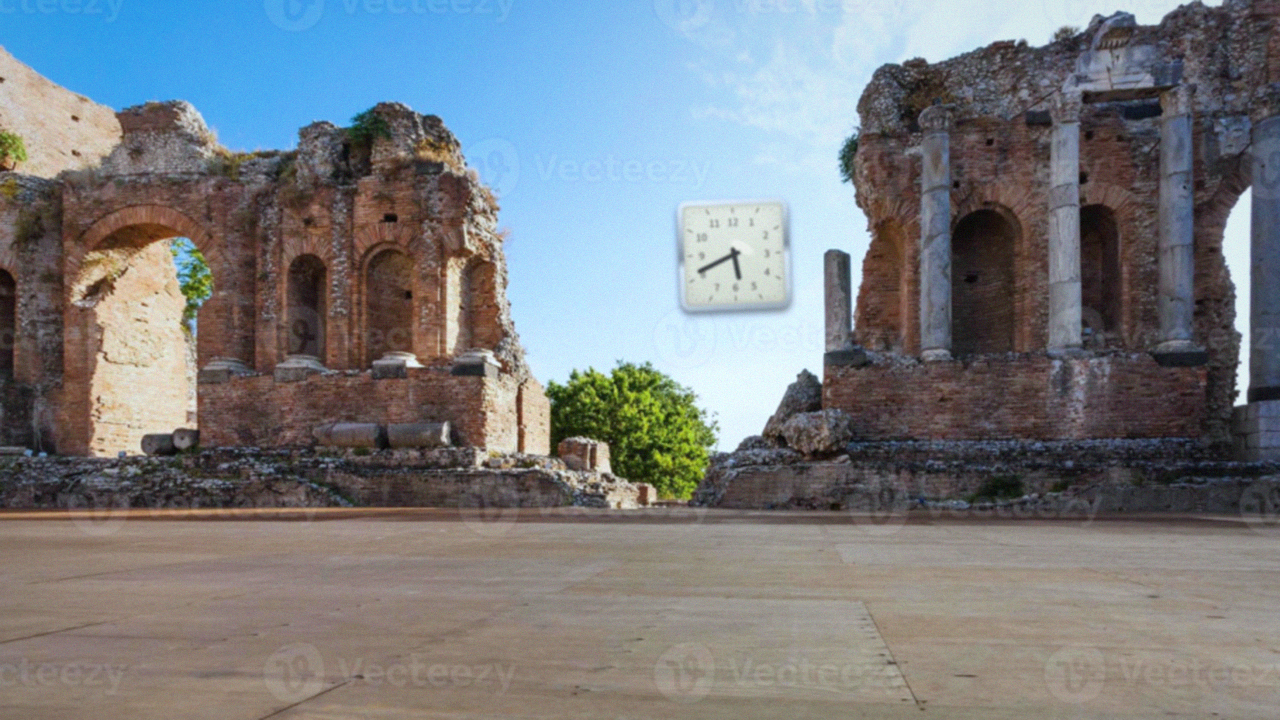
5:41
